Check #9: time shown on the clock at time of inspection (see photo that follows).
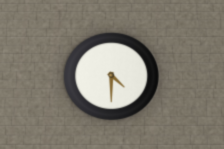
4:30
